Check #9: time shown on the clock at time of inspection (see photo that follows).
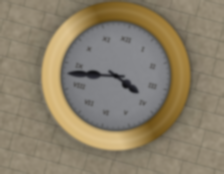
3:43
